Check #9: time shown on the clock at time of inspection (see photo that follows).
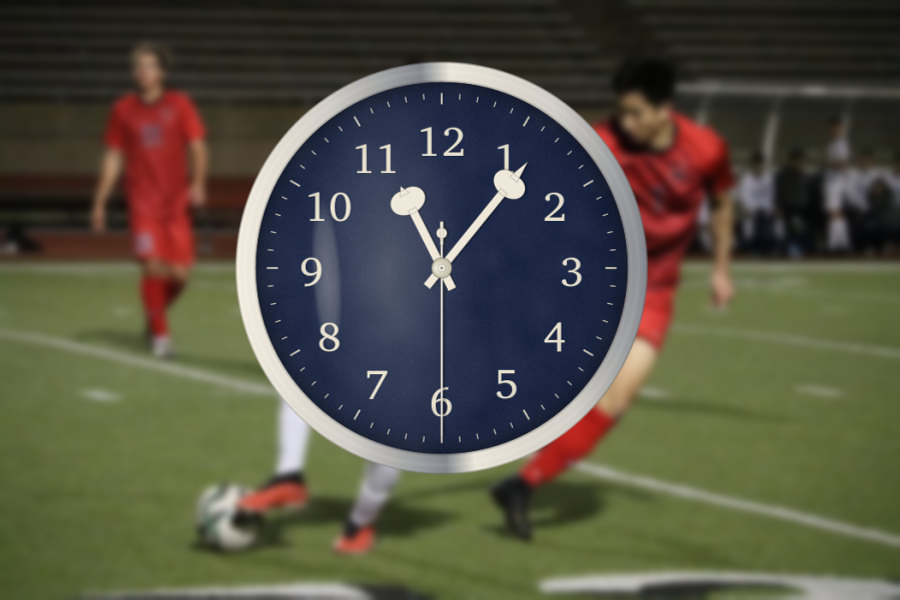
11:06:30
